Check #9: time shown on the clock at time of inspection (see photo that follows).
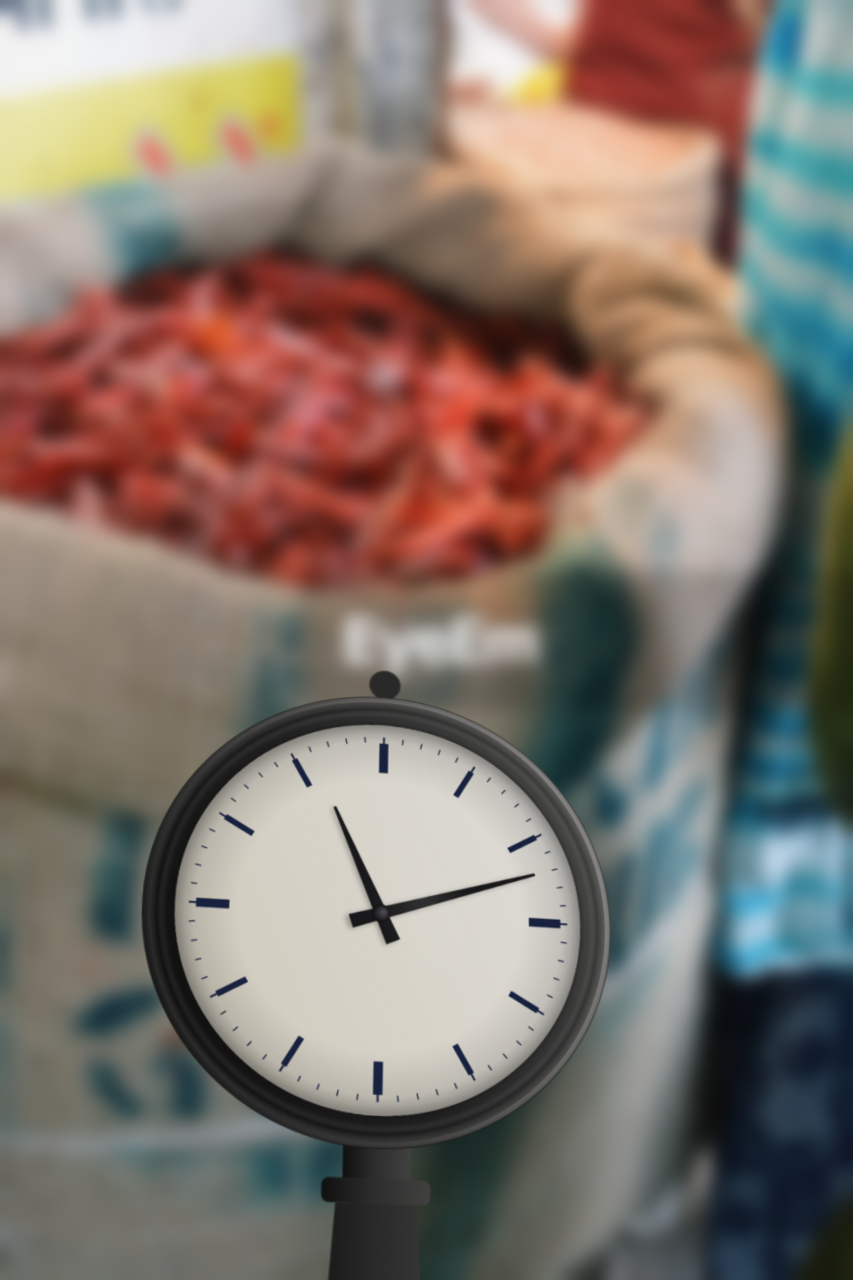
11:12
